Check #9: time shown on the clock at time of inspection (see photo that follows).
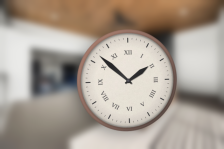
1:52
